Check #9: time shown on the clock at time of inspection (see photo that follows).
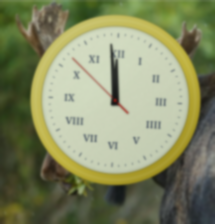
11:58:52
